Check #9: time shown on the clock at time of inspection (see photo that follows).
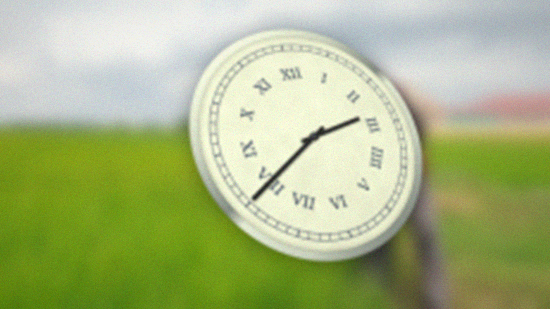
2:40
